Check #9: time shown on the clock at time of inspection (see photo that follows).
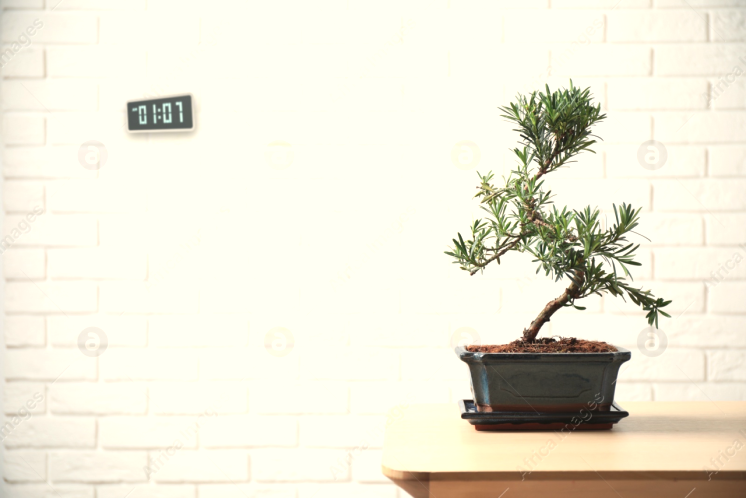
1:07
